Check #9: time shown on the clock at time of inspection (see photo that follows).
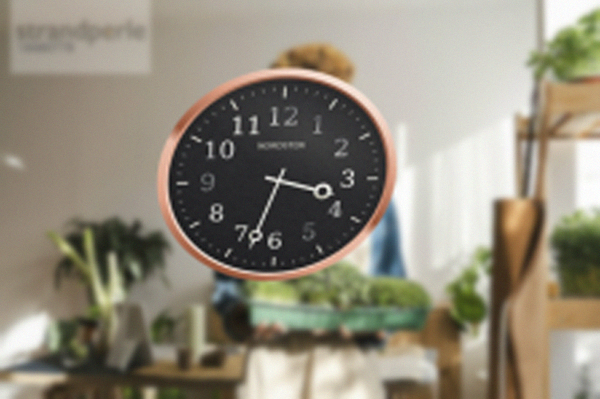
3:33
